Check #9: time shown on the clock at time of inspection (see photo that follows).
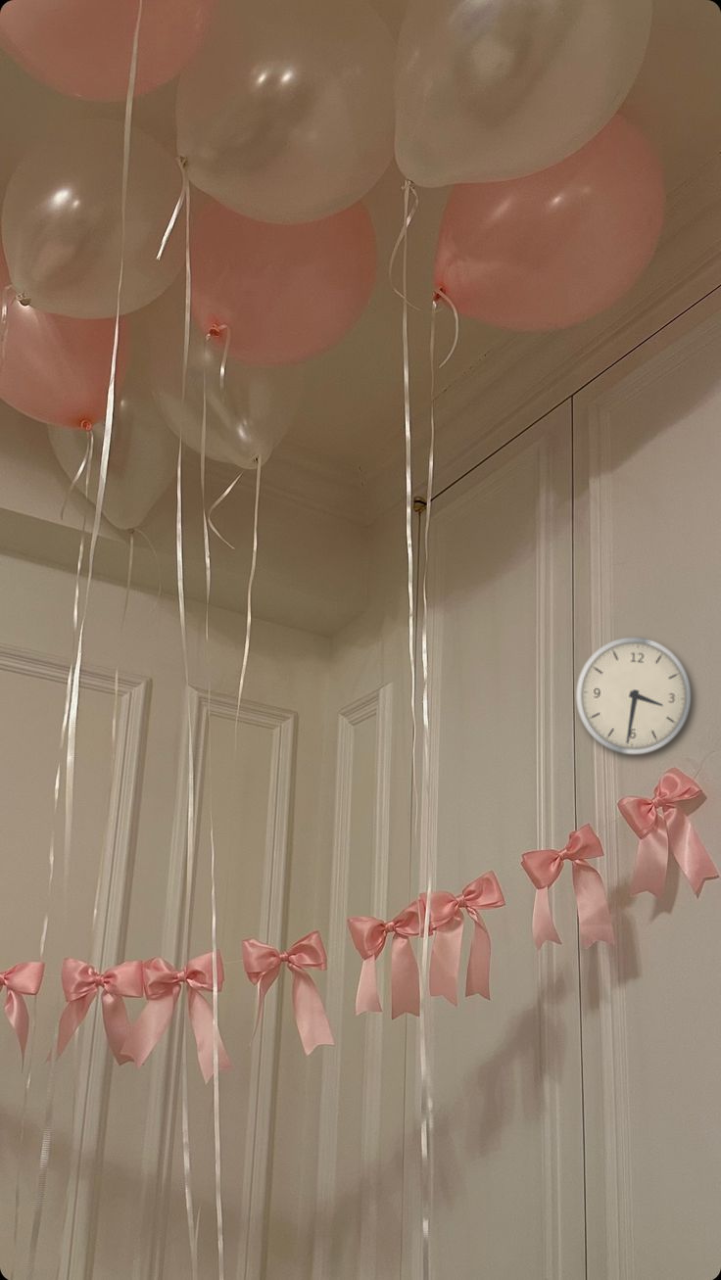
3:31
